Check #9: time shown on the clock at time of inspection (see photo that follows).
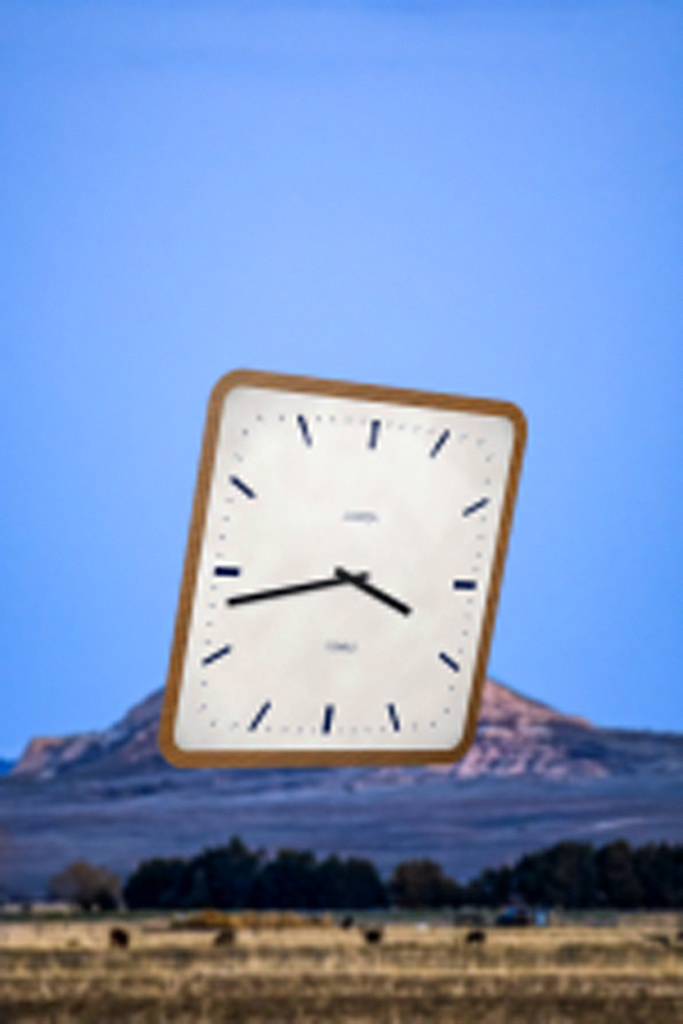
3:43
